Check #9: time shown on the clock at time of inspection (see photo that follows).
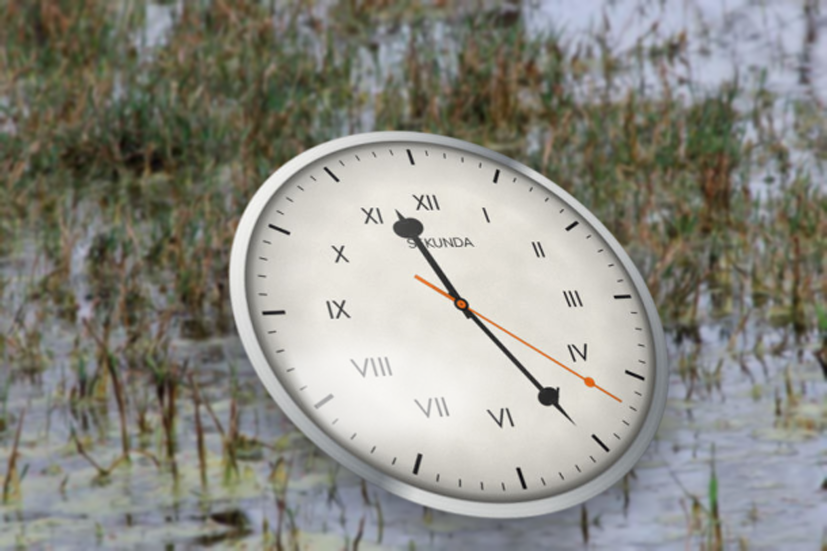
11:25:22
